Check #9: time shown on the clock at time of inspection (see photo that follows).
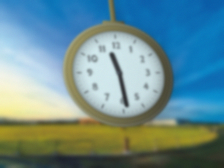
11:29
